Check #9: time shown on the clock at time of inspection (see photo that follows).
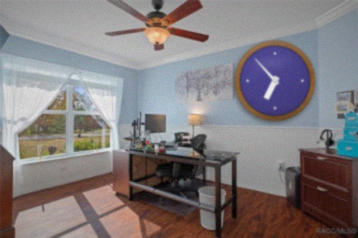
6:53
